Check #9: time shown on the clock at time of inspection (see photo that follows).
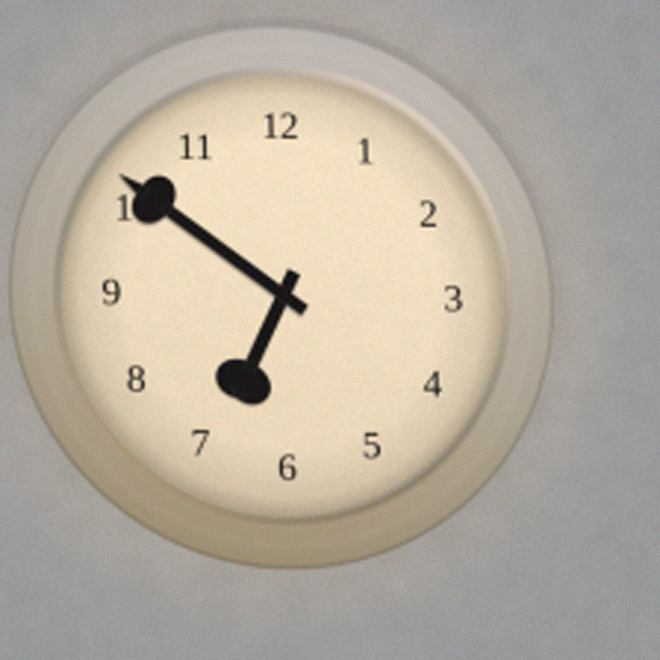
6:51
